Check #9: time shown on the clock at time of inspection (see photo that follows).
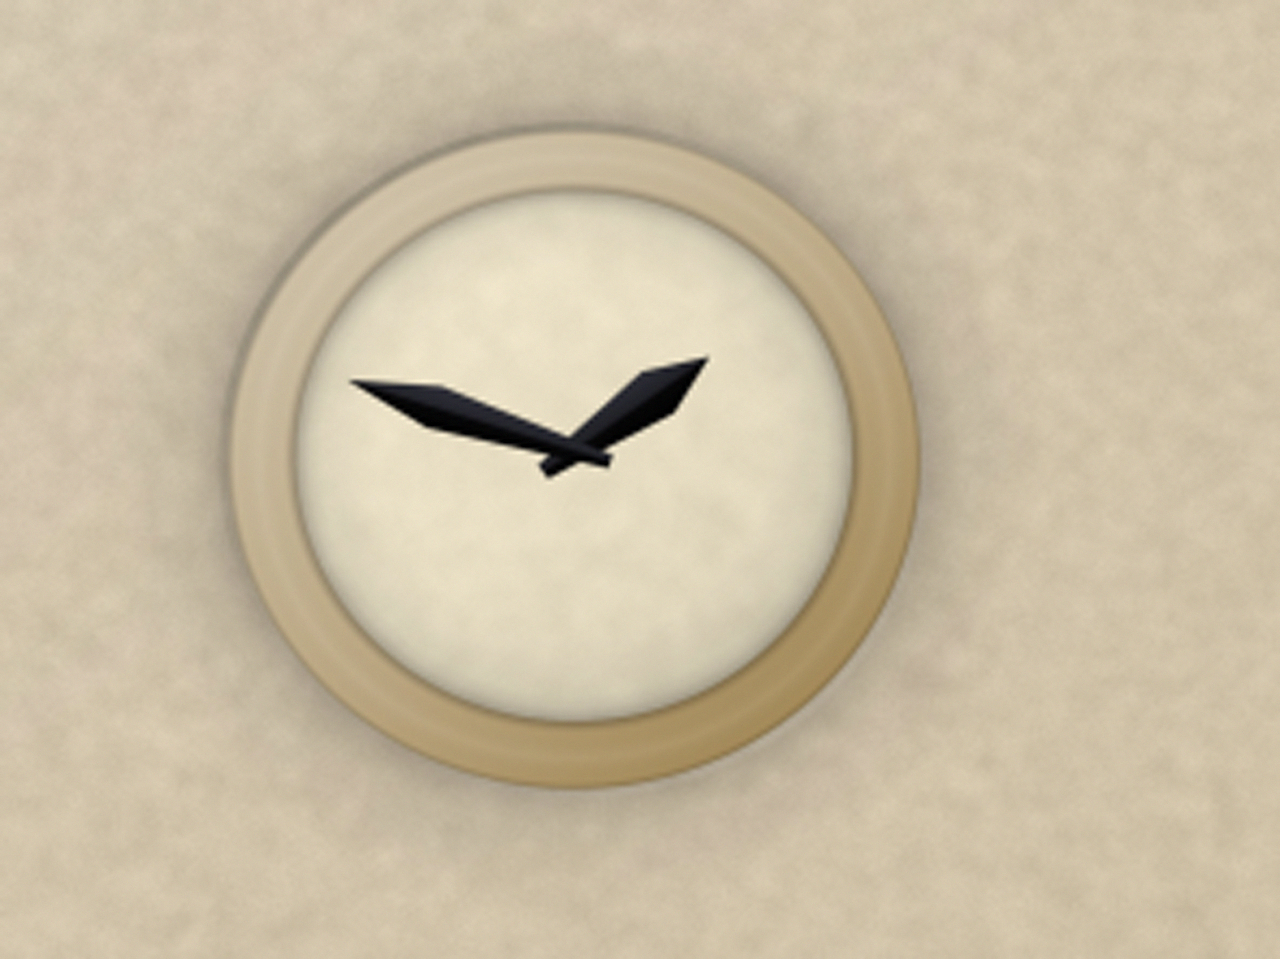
1:48
